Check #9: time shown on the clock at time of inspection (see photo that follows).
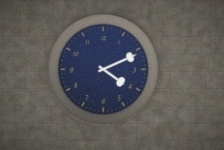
4:11
